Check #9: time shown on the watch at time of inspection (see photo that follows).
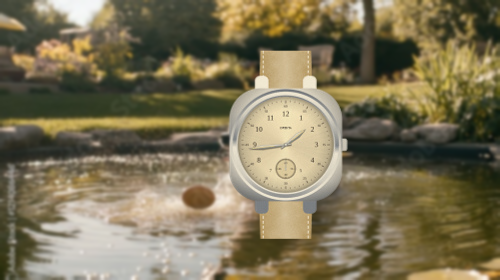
1:44
